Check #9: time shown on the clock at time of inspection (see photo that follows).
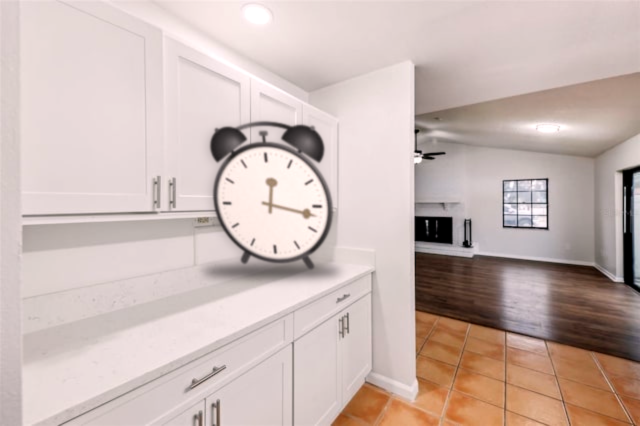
12:17
